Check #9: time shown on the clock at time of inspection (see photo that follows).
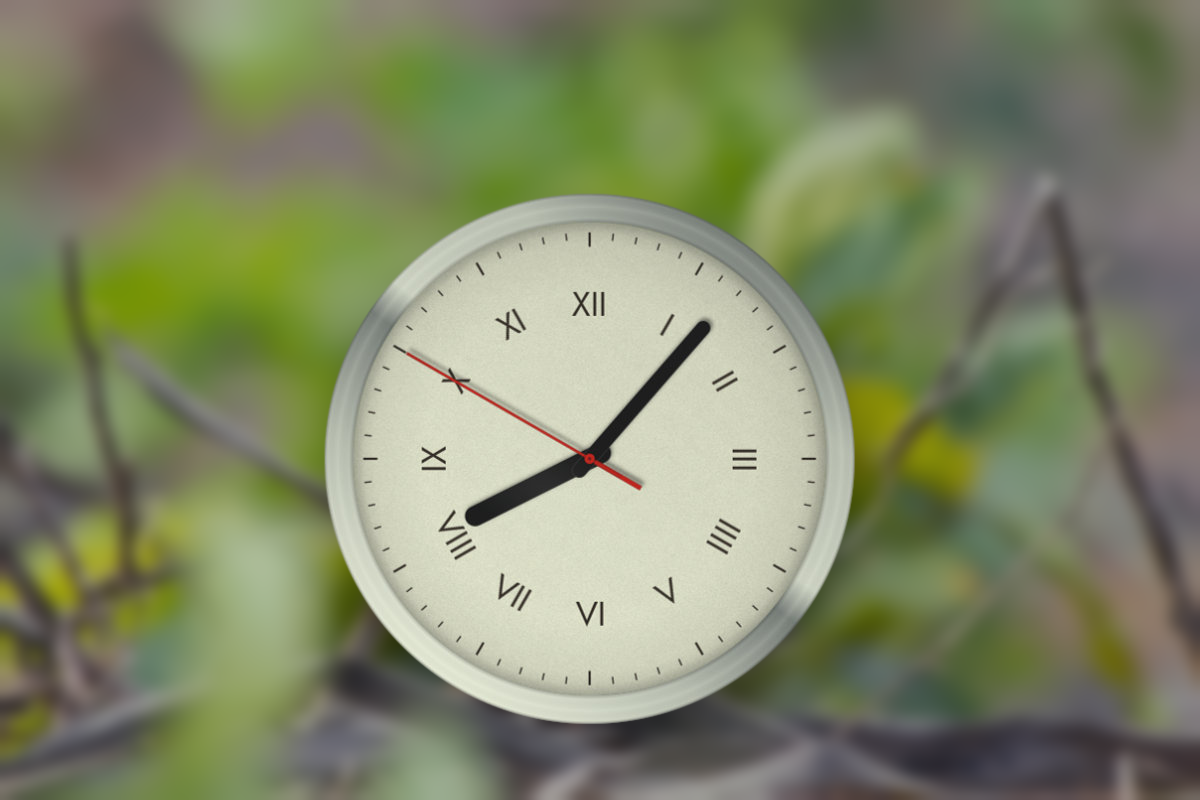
8:06:50
